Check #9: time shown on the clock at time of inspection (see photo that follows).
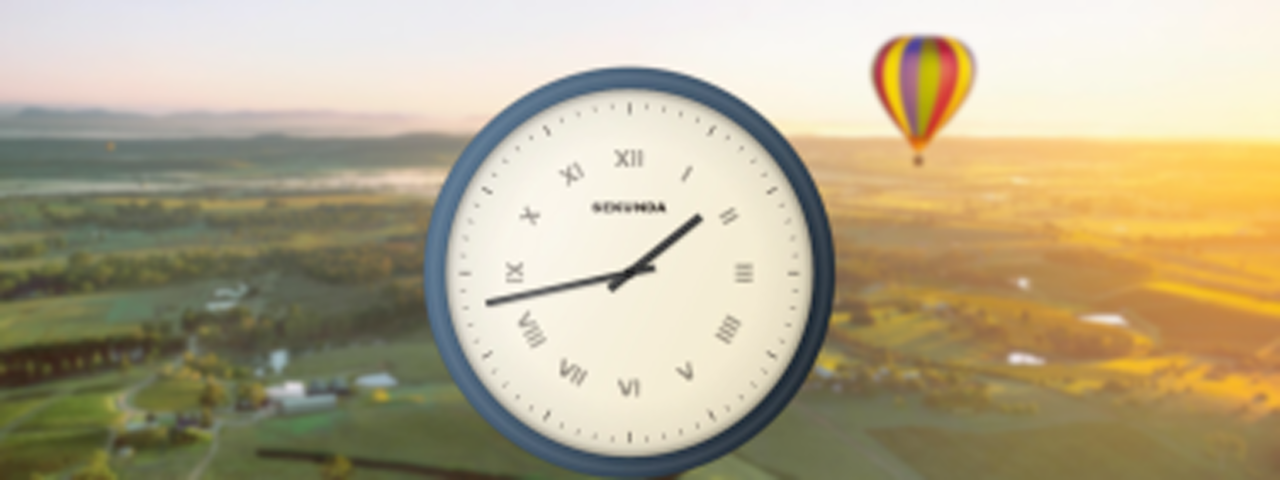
1:43
